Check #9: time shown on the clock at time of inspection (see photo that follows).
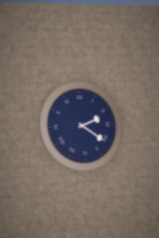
2:21
